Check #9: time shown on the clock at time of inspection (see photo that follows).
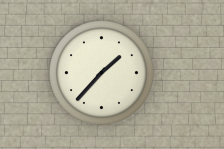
1:37
